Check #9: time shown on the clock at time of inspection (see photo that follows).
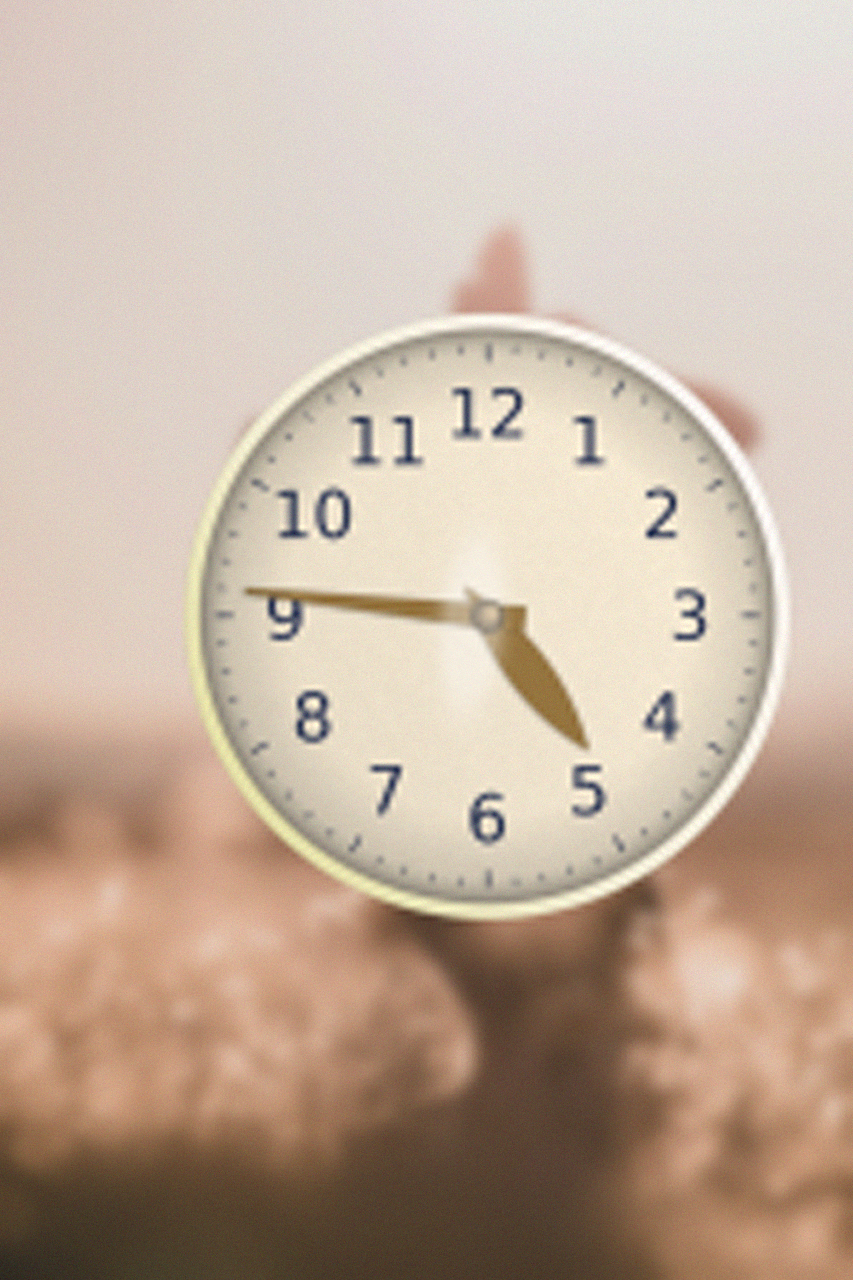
4:46
